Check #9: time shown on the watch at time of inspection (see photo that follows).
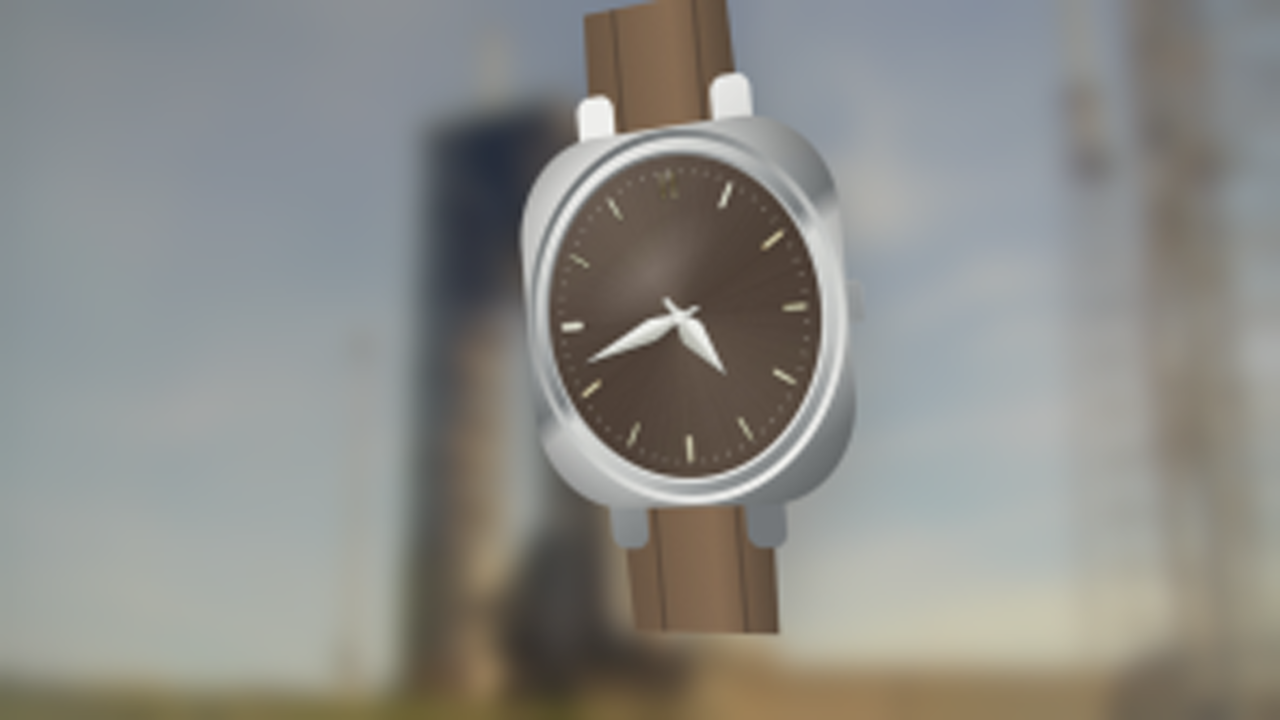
4:42
